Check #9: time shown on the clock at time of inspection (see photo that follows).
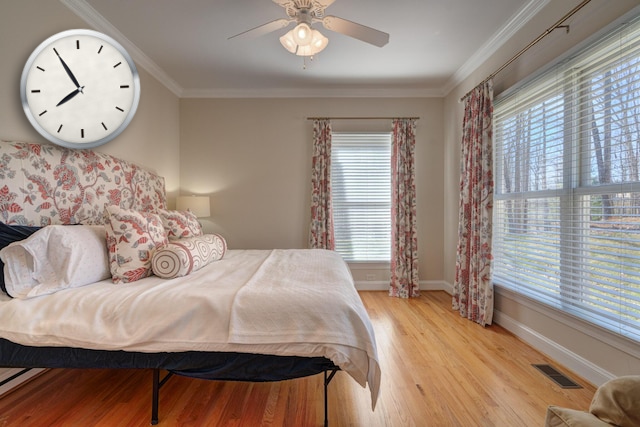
7:55
